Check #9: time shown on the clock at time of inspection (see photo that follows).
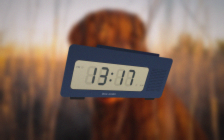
13:17
